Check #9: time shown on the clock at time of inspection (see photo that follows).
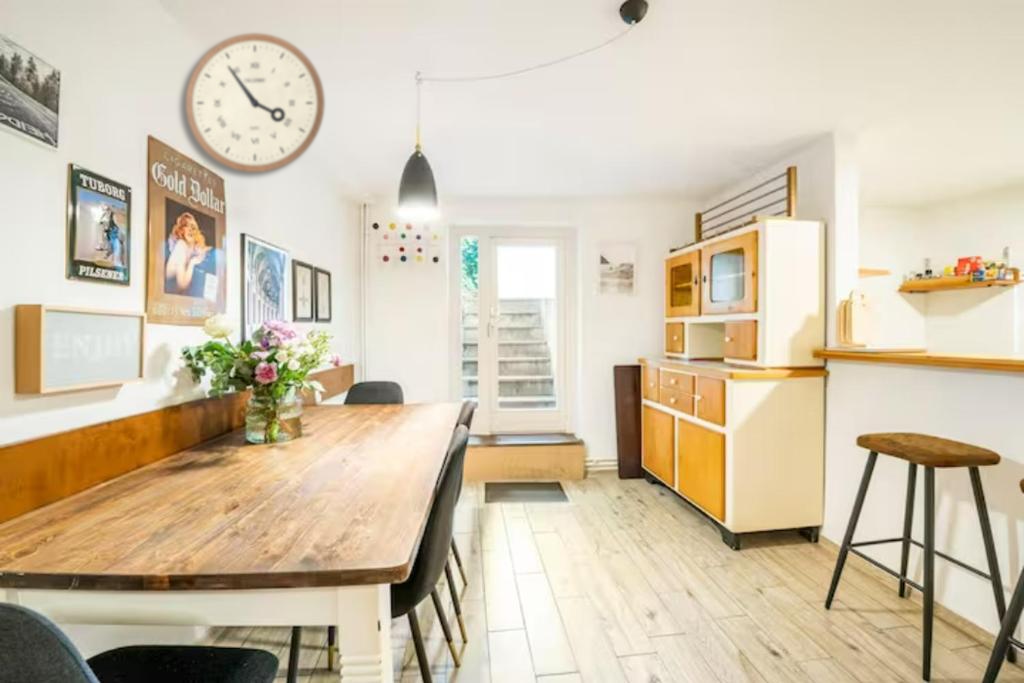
3:54
